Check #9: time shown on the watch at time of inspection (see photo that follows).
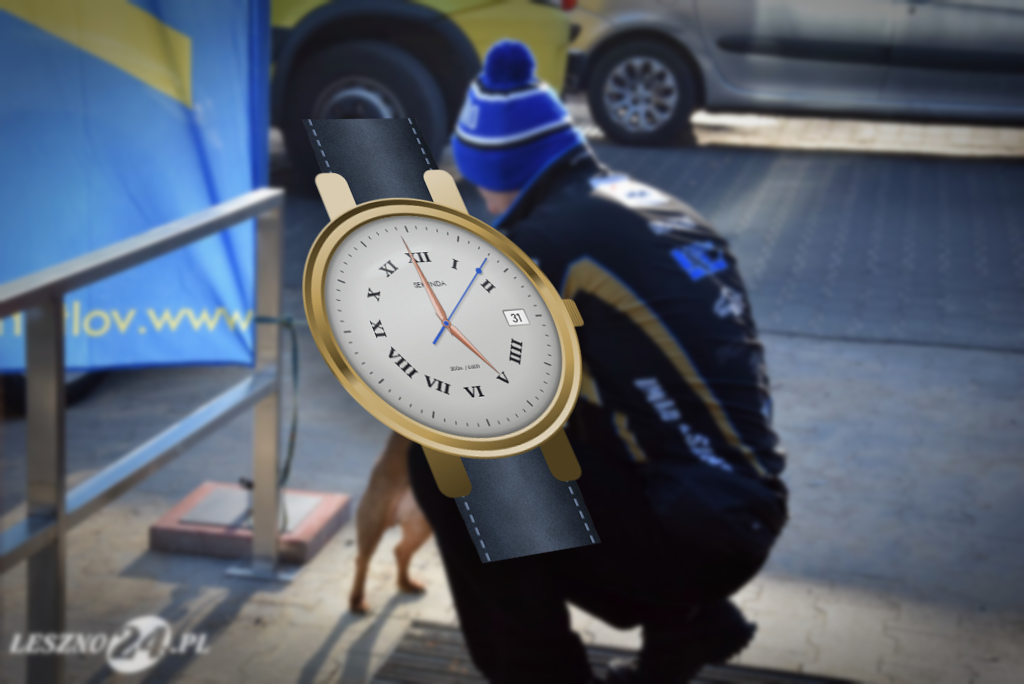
4:59:08
